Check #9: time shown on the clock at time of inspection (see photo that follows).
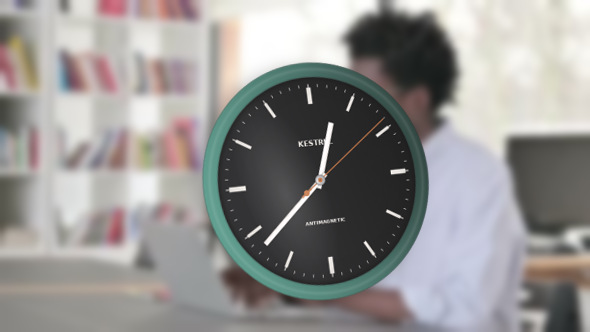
12:38:09
